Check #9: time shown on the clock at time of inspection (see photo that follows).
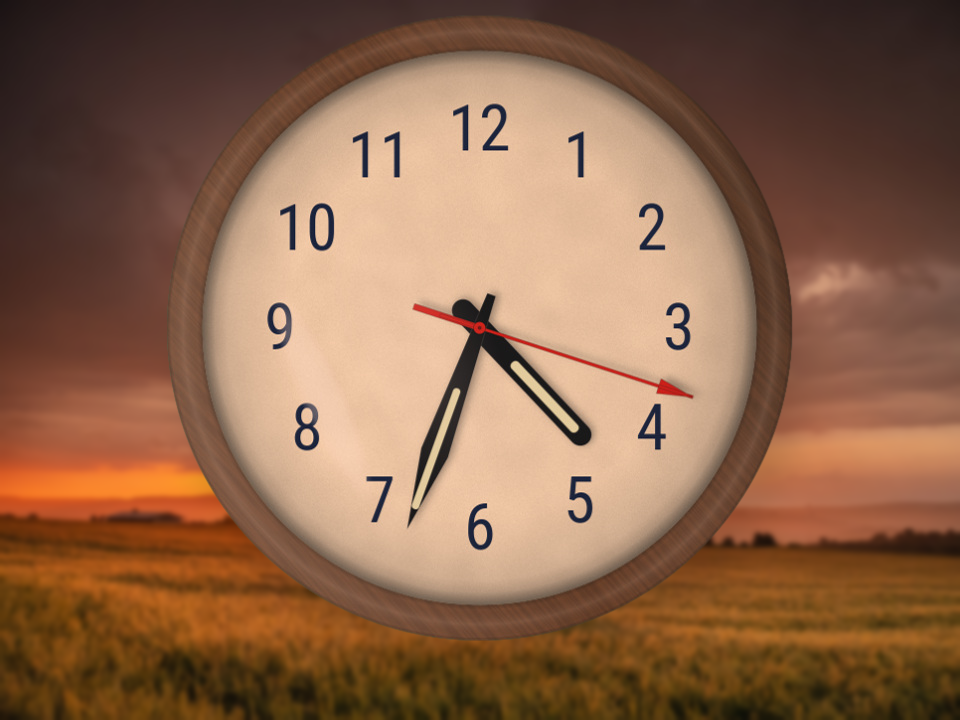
4:33:18
